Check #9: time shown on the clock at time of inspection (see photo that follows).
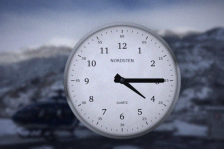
4:15
